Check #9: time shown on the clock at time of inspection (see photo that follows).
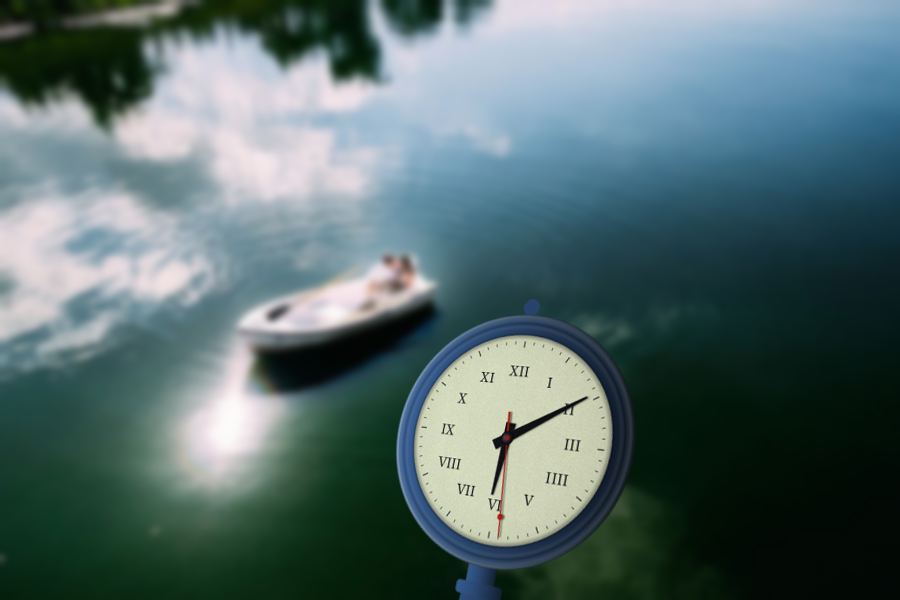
6:09:29
